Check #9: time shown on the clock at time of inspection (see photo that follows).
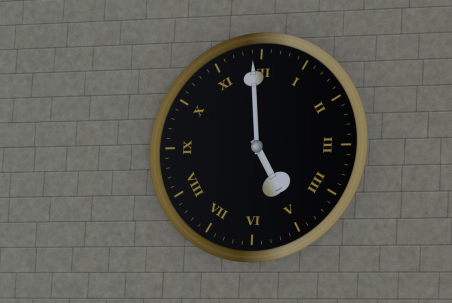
4:59
